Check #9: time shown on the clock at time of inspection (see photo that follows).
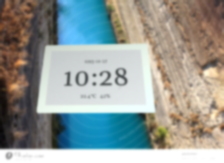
10:28
